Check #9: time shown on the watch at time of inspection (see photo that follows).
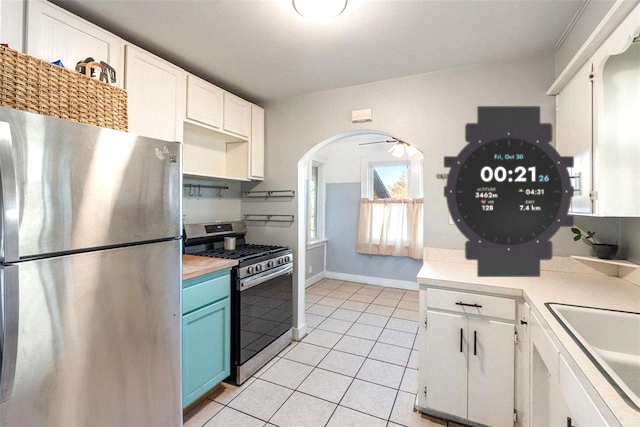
0:21
